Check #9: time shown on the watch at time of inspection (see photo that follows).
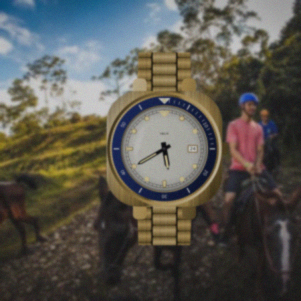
5:40
